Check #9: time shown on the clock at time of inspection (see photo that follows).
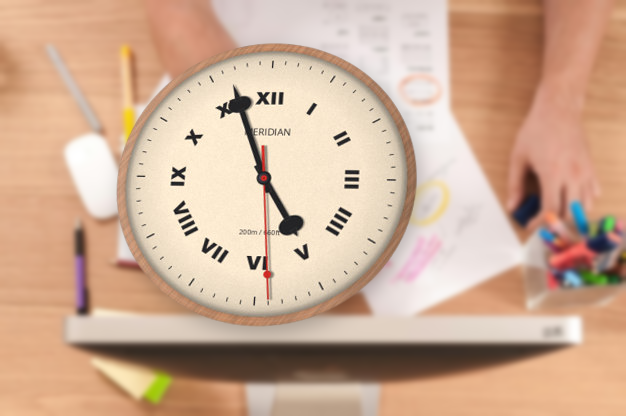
4:56:29
